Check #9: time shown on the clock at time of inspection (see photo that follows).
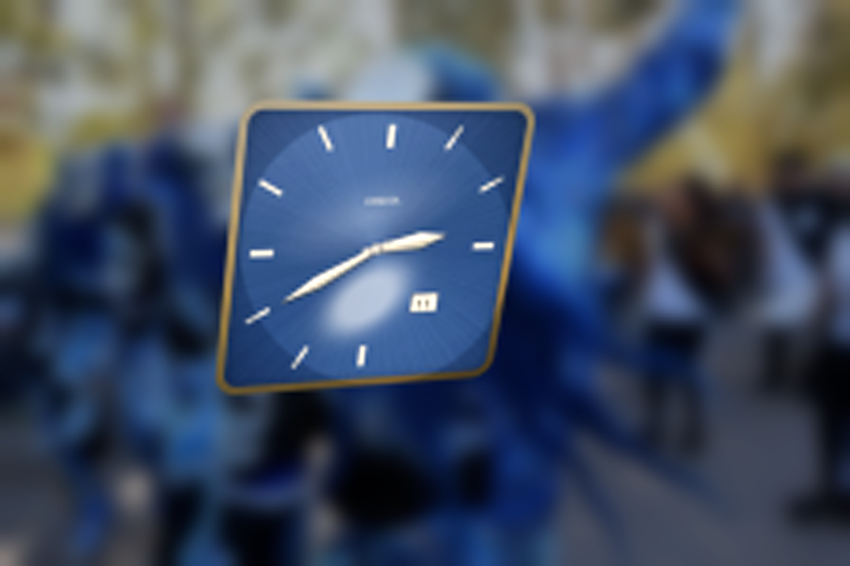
2:40
